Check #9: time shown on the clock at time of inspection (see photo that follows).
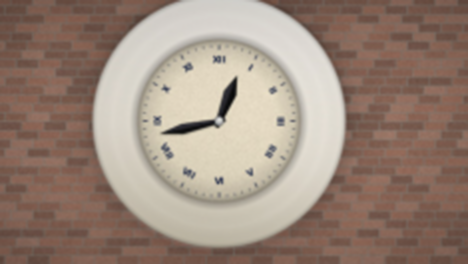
12:43
